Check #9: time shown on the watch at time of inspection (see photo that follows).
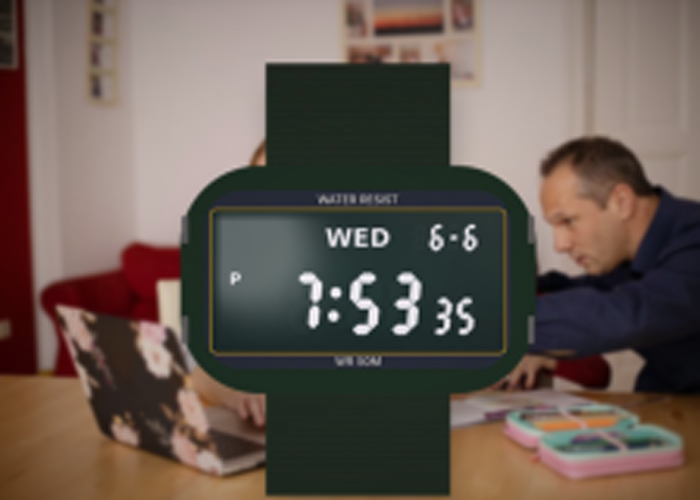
7:53:35
